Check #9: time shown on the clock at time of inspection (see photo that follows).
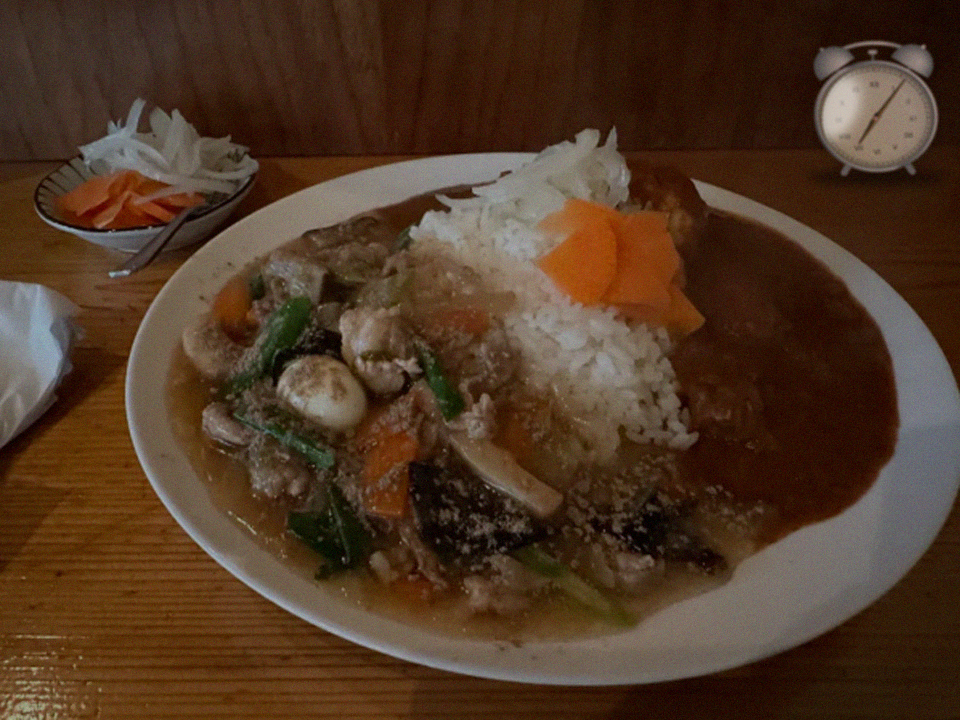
7:06
